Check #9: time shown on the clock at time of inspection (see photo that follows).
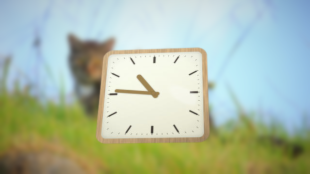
10:46
